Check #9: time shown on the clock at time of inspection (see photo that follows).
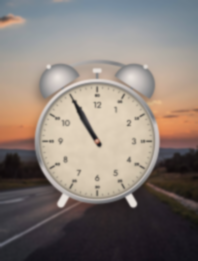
10:55
